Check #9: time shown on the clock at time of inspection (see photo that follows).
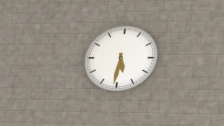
5:31
